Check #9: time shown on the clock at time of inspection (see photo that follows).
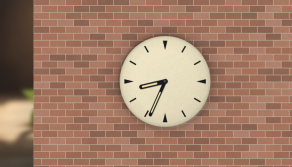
8:34
